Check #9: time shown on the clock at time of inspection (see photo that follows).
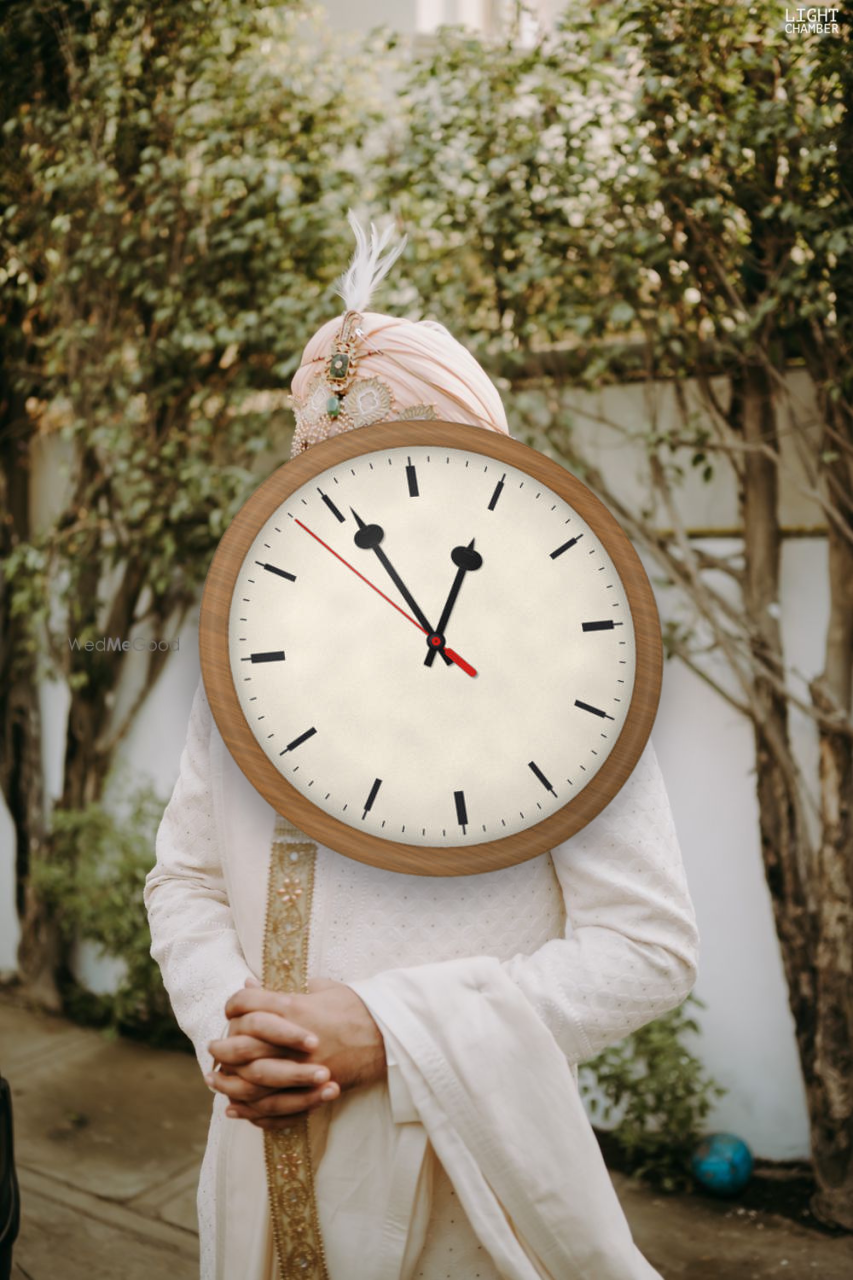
12:55:53
